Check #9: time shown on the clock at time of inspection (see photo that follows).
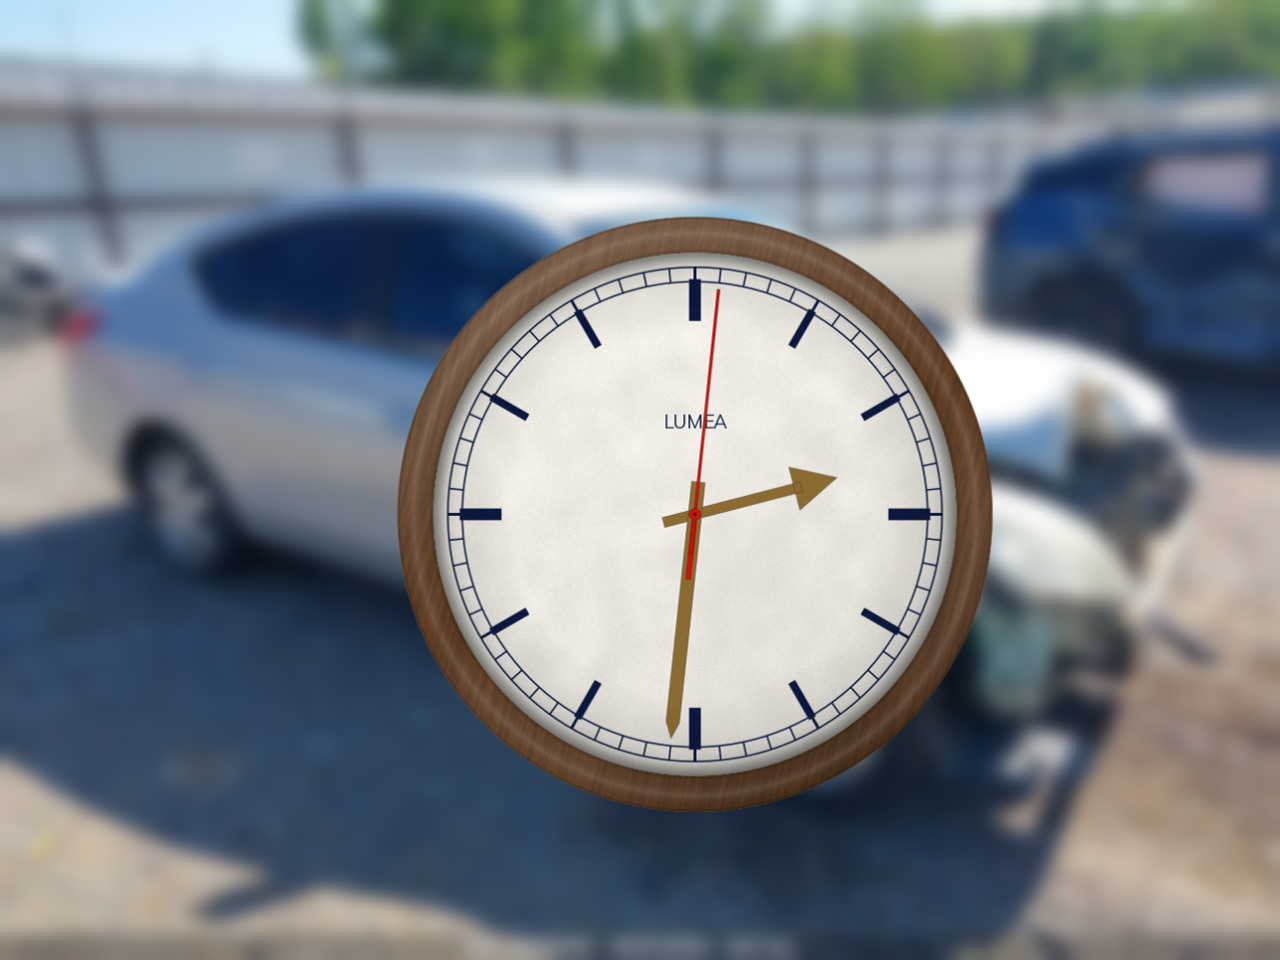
2:31:01
